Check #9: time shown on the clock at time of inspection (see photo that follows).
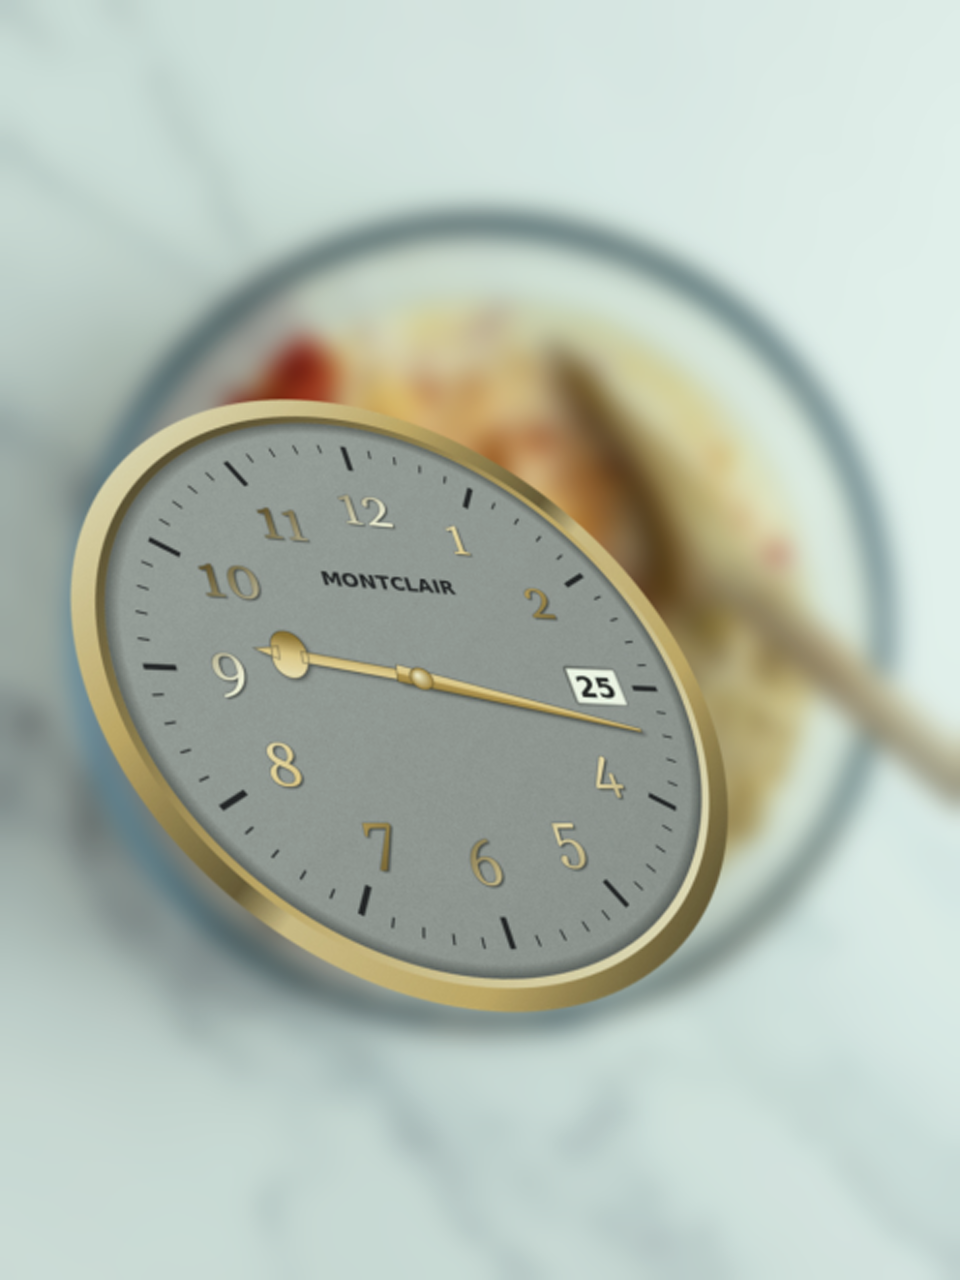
9:17
